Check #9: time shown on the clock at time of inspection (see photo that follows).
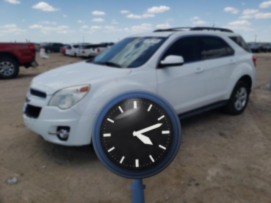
4:12
